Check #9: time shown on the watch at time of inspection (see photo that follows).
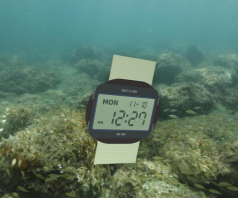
12:27
